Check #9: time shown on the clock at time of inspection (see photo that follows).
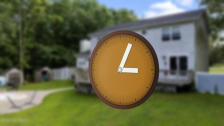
3:04
